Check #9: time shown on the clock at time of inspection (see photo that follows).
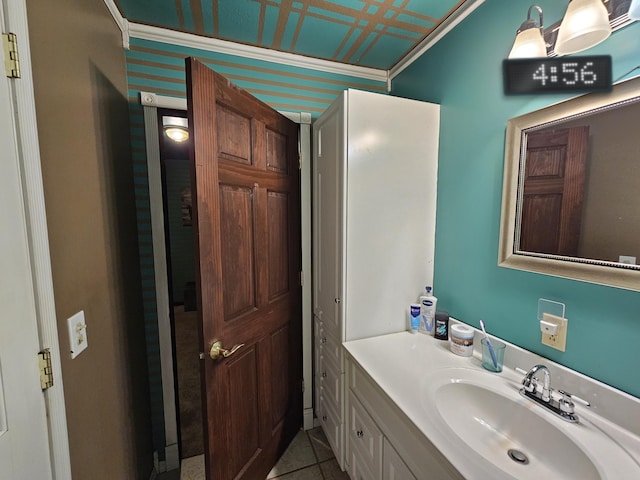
4:56
